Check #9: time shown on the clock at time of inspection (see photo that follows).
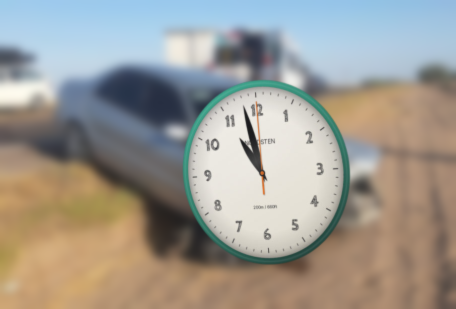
10:58:00
